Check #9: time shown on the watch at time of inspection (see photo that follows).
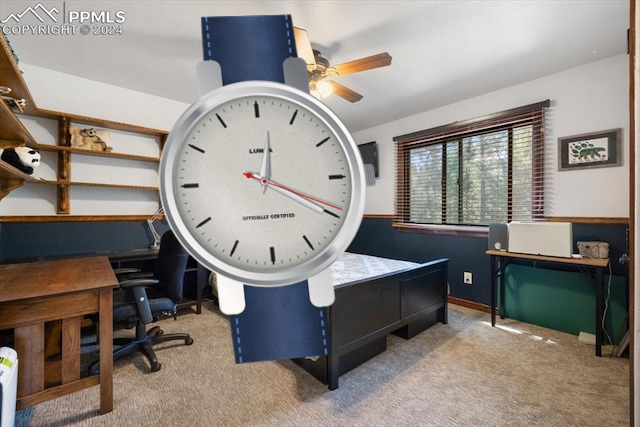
12:20:19
